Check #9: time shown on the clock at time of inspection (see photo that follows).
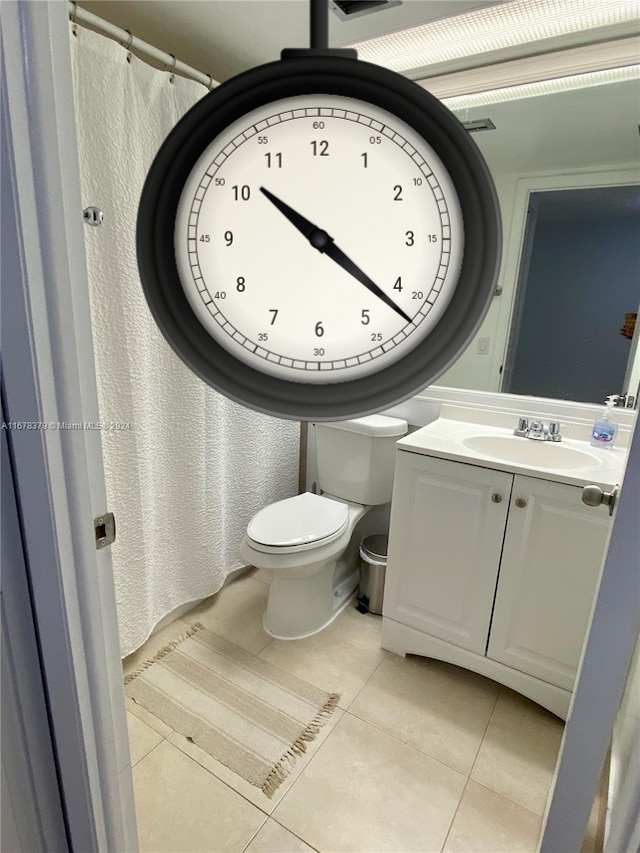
10:22
